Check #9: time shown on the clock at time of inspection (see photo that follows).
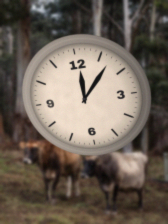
12:07
